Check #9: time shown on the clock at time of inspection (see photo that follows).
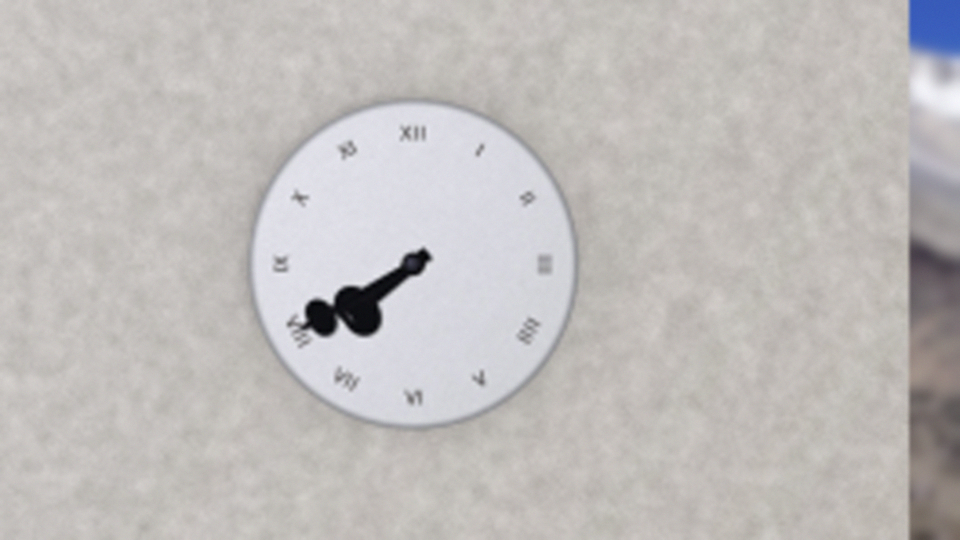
7:40
